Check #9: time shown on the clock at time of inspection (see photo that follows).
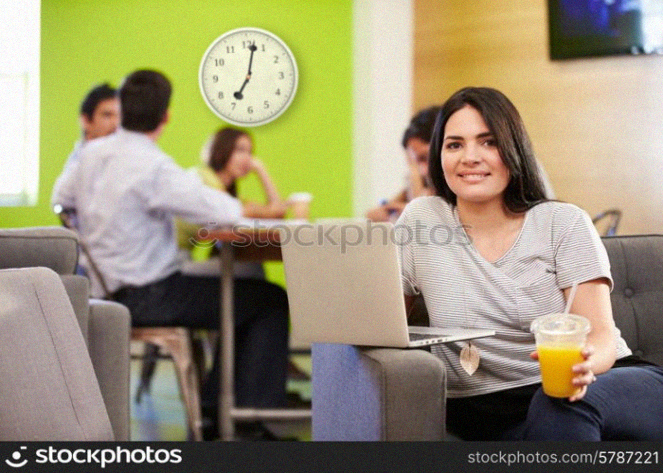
7:02
